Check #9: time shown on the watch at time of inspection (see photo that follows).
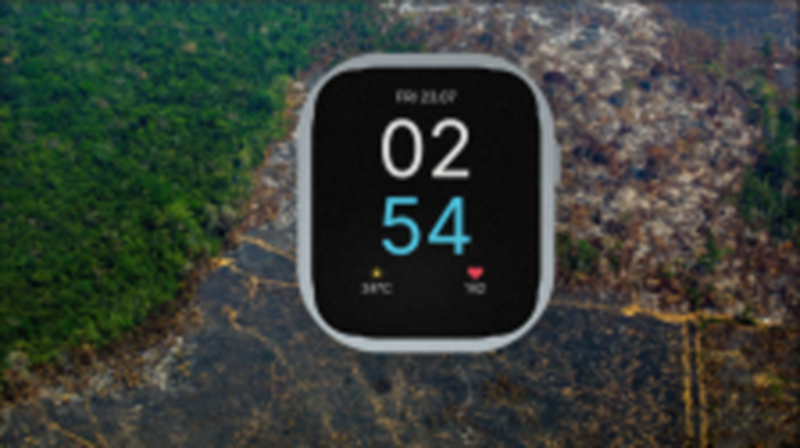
2:54
